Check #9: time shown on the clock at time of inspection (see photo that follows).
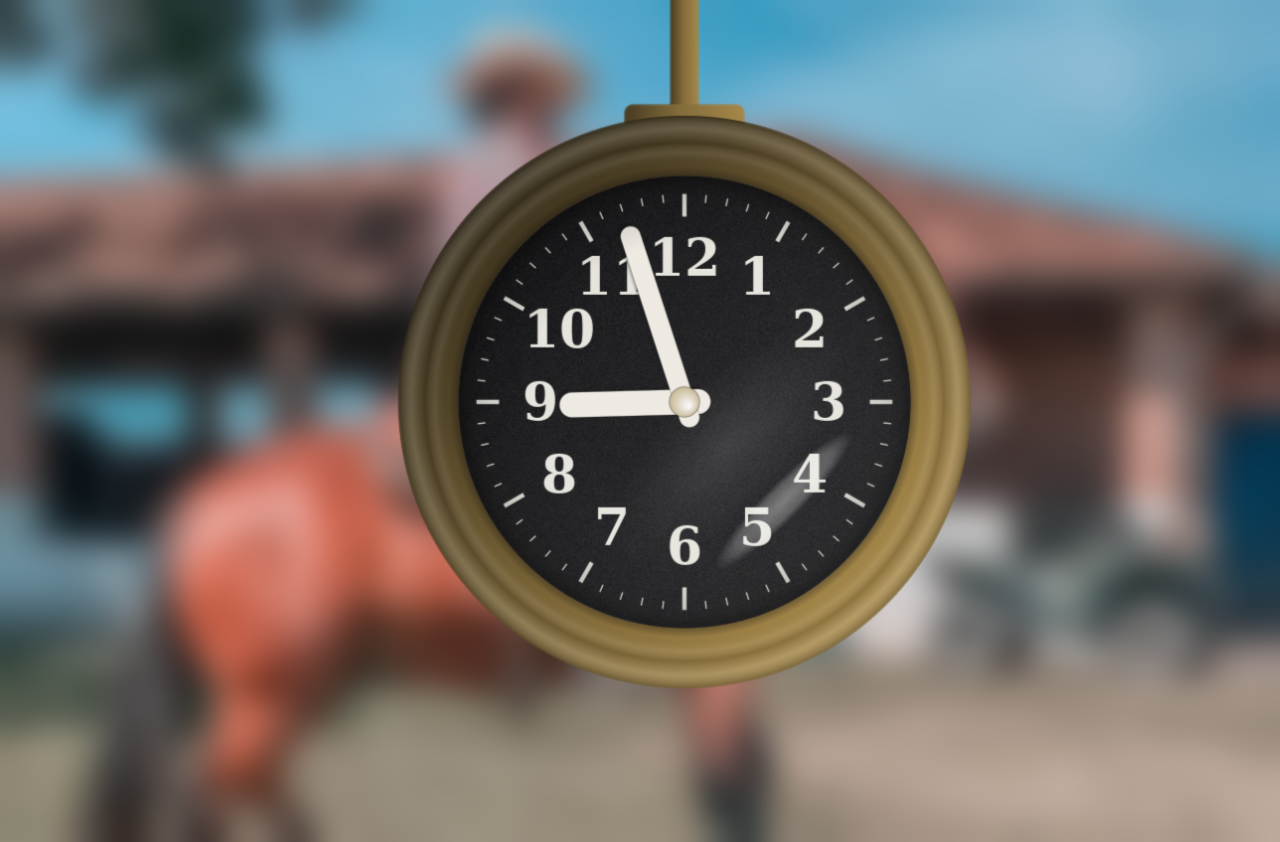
8:57
